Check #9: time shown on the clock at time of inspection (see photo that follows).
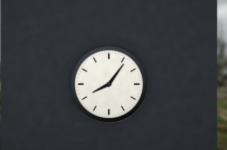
8:06
